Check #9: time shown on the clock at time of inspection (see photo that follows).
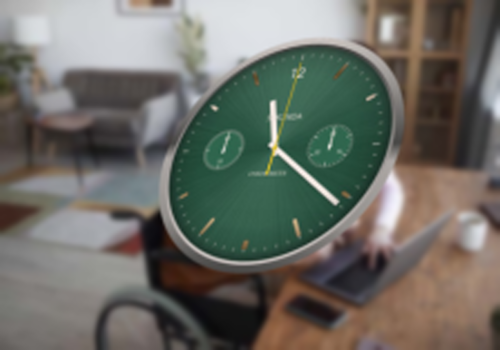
11:21
